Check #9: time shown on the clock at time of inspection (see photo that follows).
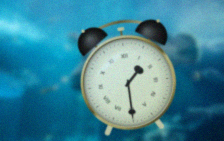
1:30
